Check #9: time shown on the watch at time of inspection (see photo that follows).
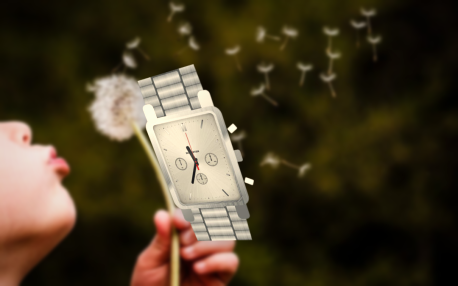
11:35
